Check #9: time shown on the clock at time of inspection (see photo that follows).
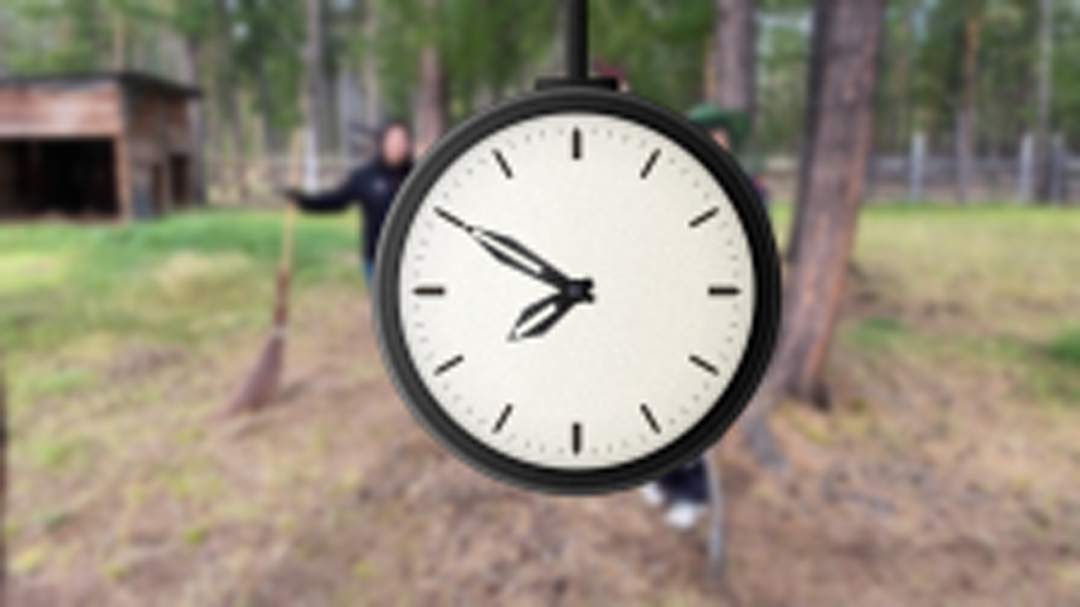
7:50
